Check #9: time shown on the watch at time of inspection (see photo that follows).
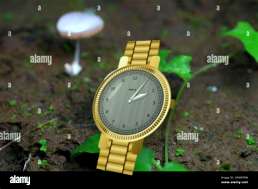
2:05
